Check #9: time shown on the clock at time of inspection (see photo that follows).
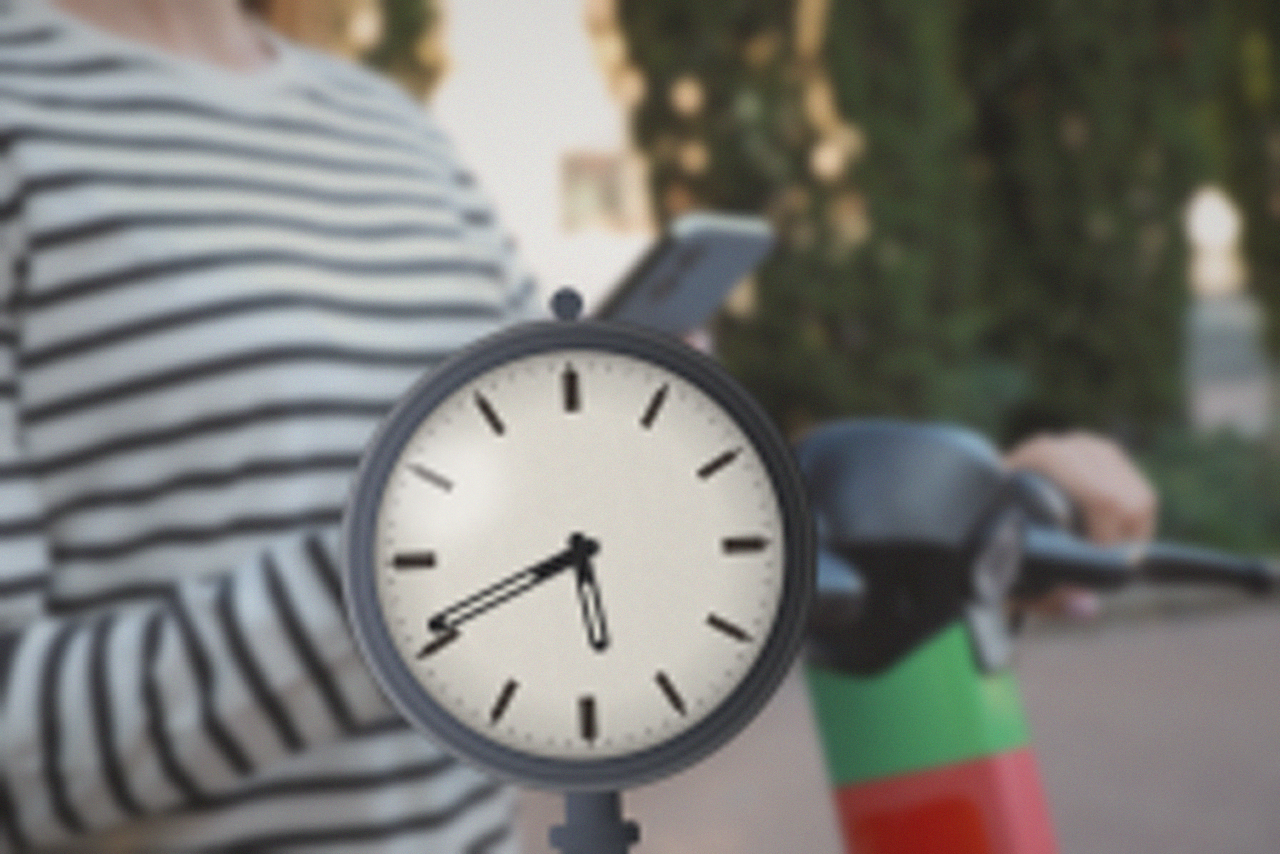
5:41
